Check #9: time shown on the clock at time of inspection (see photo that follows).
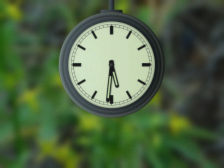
5:31
